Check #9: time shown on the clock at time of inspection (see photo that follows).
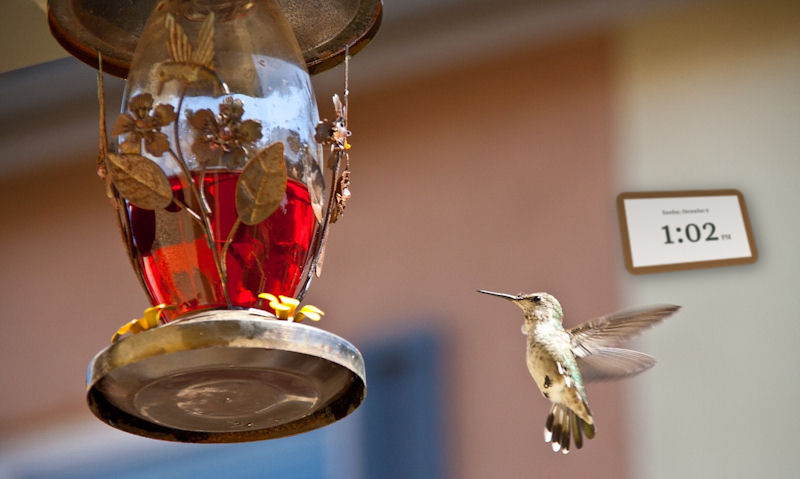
1:02
